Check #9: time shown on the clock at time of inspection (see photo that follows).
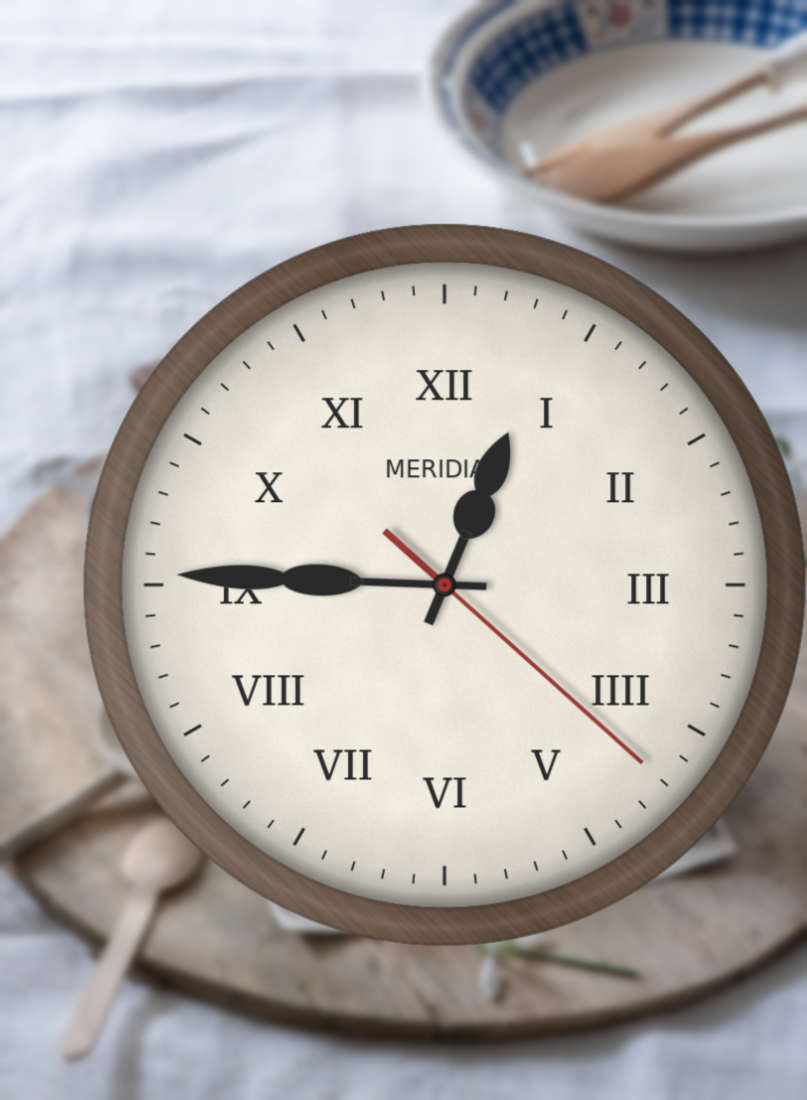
12:45:22
